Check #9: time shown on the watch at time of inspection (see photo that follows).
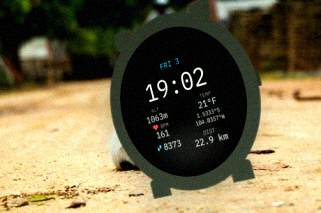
19:02
